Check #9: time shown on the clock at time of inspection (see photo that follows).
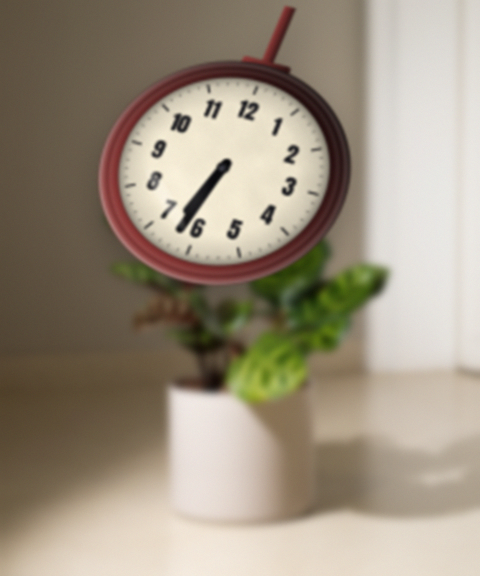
6:32
